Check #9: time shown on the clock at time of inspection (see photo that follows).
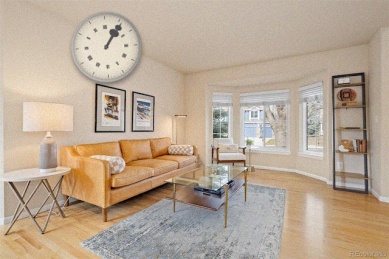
1:06
